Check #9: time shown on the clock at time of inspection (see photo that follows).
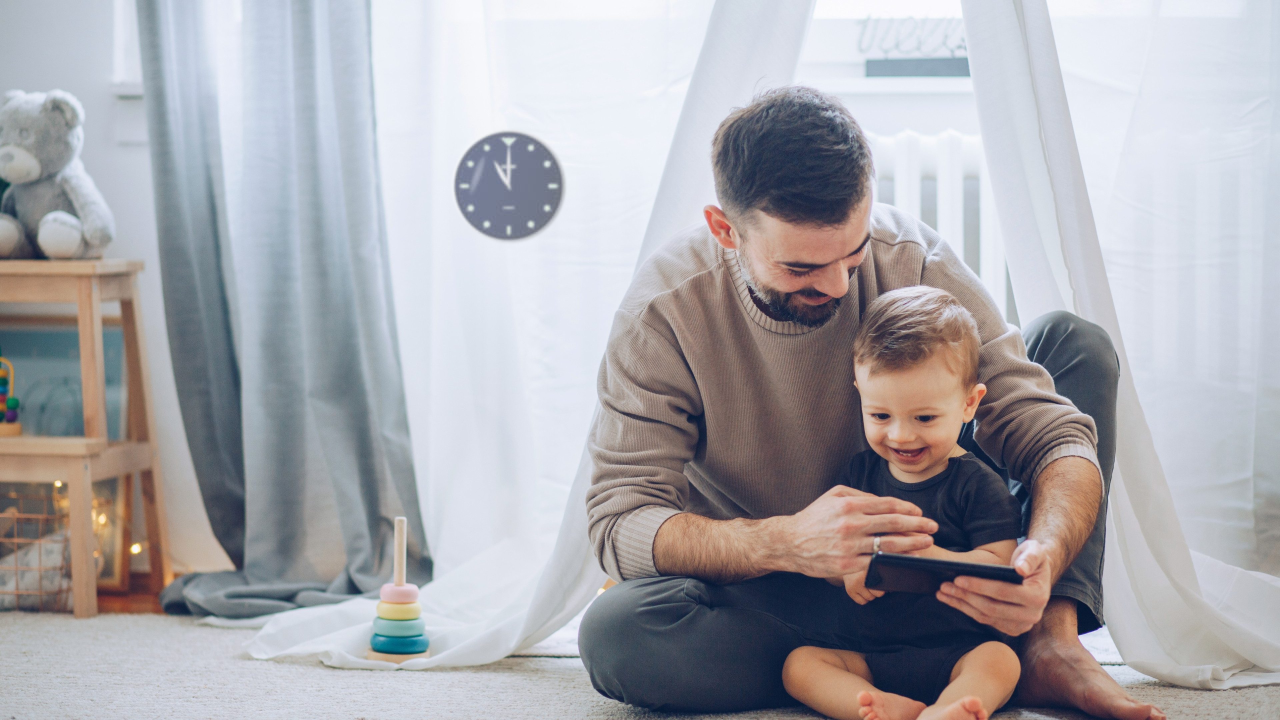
11:00
